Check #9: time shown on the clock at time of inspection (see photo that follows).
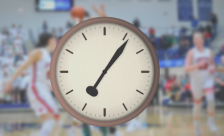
7:06
